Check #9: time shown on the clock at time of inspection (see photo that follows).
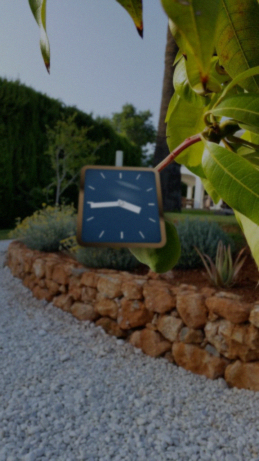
3:44
